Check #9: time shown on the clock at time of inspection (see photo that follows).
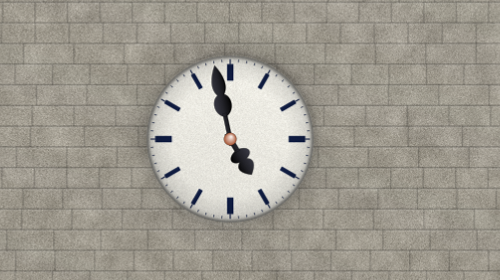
4:58
